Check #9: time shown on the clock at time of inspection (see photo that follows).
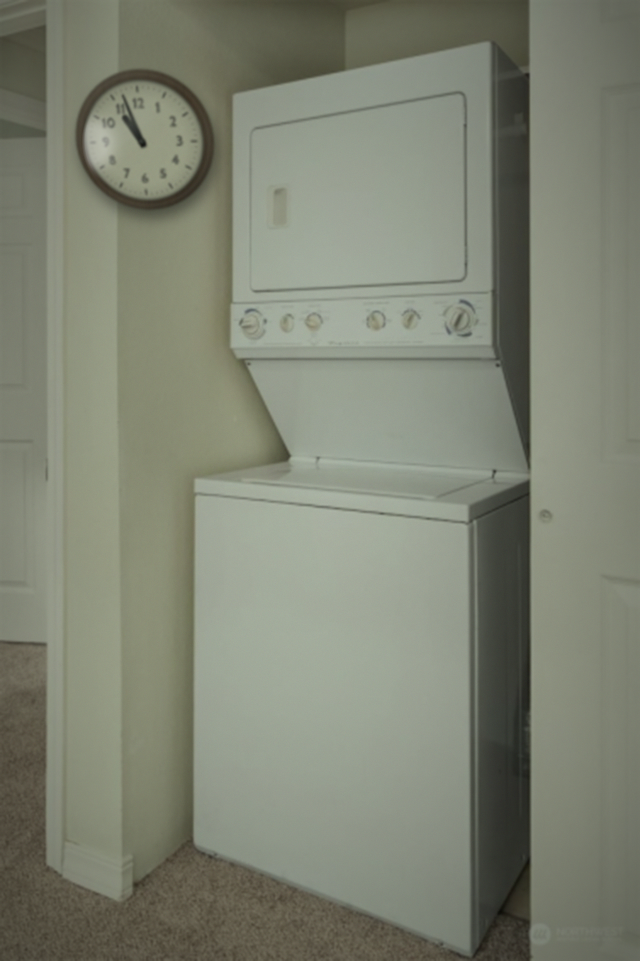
10:57
